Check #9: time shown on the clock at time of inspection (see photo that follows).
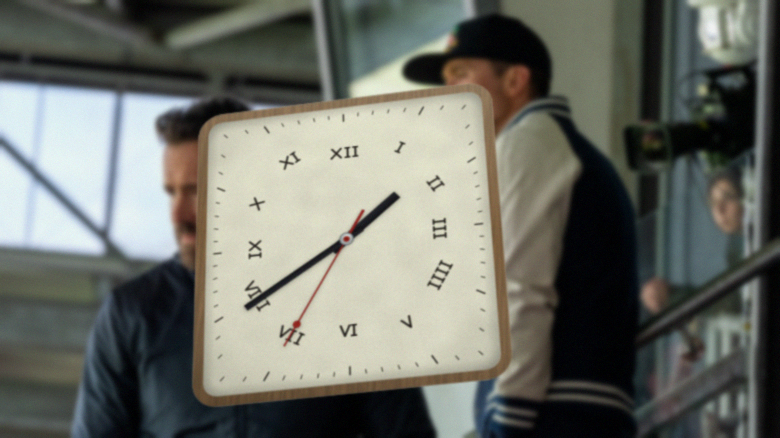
1:39:35
